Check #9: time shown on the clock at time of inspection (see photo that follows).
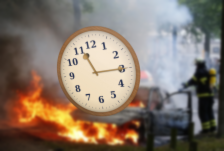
11:15
